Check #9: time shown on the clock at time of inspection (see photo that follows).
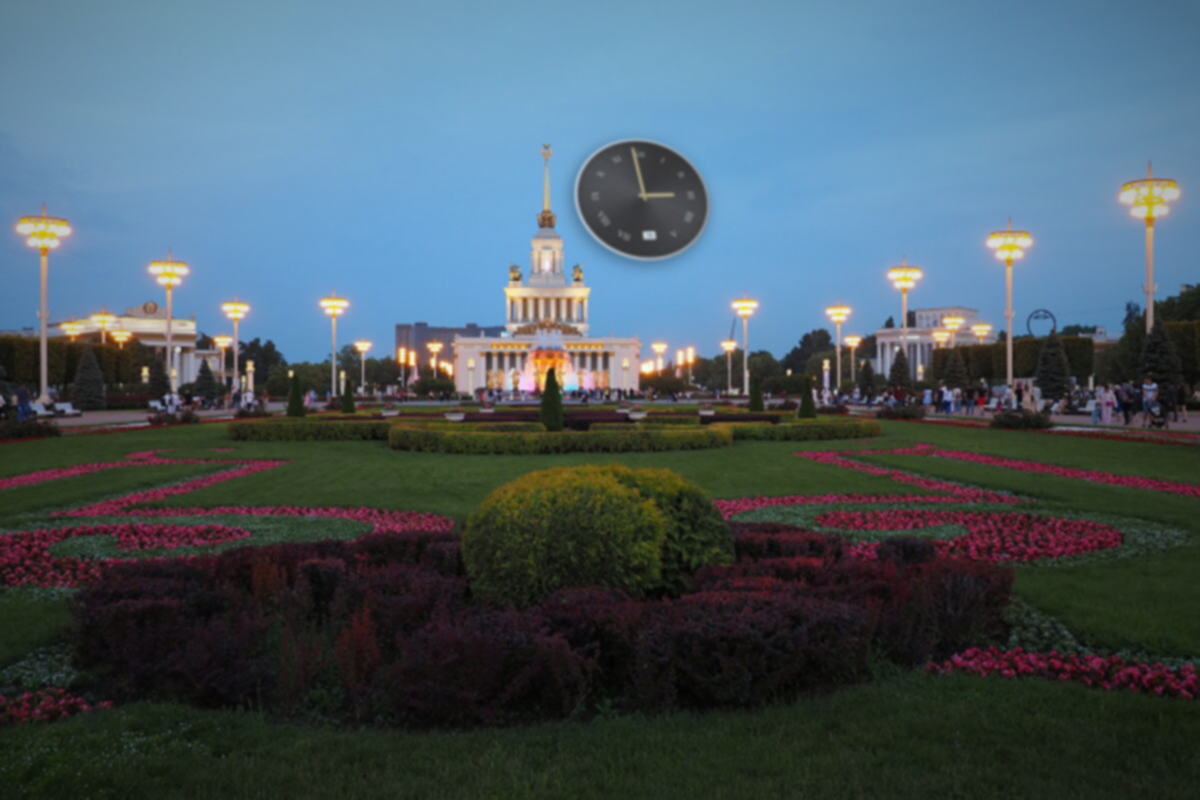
2:59
